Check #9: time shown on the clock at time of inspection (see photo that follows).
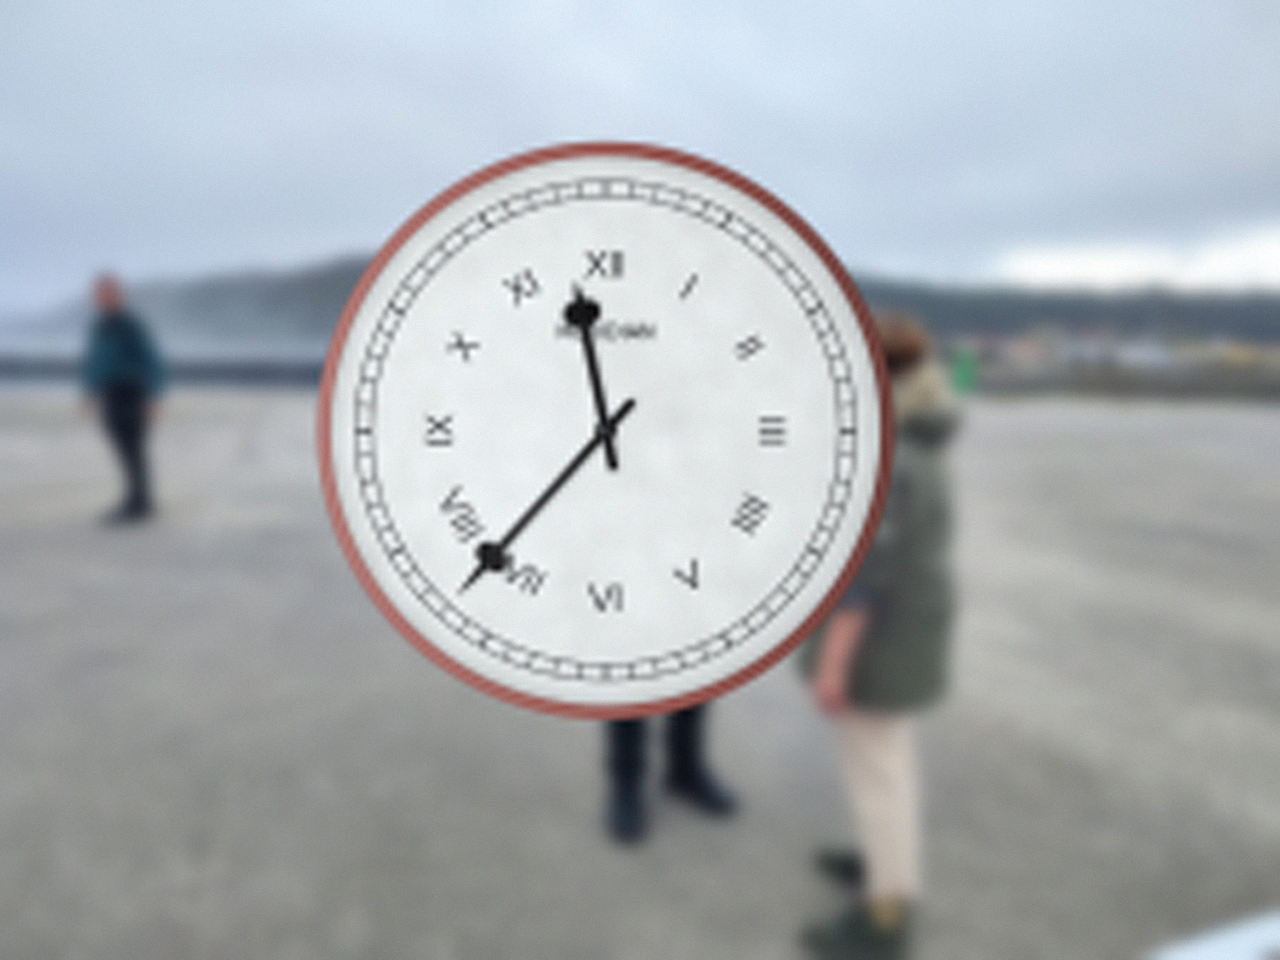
11:37
